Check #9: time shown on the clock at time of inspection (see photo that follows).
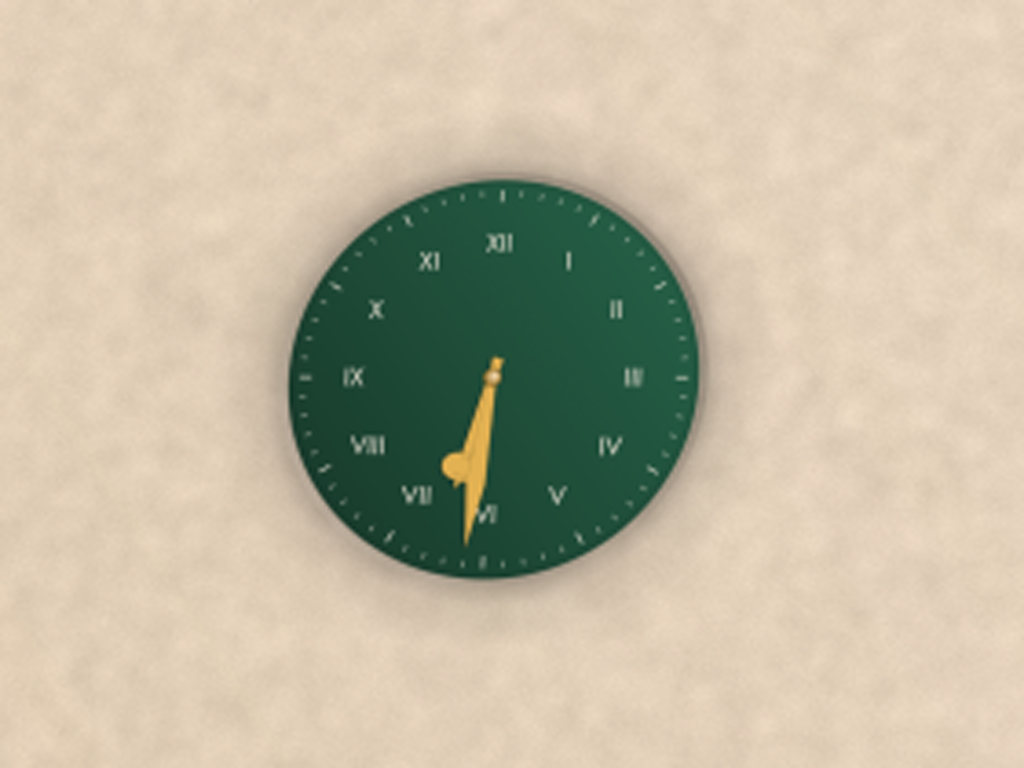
6:31
